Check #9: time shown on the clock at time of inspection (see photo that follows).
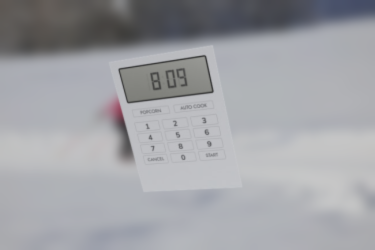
8:09
